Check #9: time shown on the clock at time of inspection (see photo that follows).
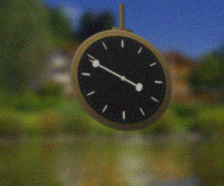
3:49
